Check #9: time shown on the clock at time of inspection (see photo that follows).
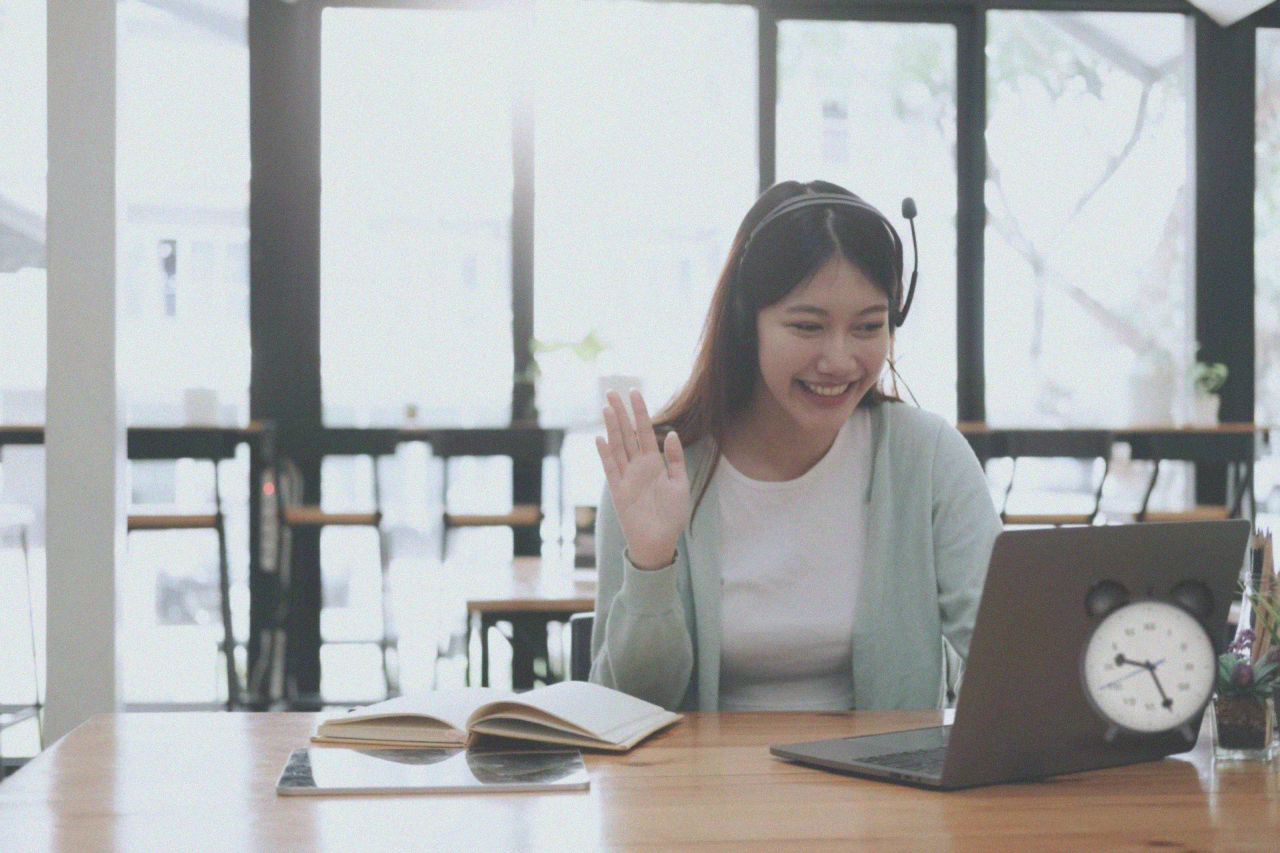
9:25:41
